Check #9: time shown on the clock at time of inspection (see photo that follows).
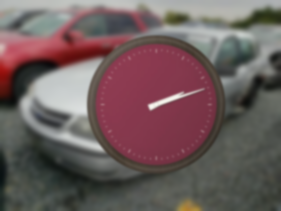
2:12
